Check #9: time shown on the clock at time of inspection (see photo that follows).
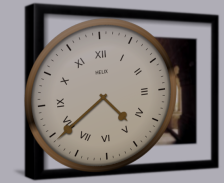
4:39
